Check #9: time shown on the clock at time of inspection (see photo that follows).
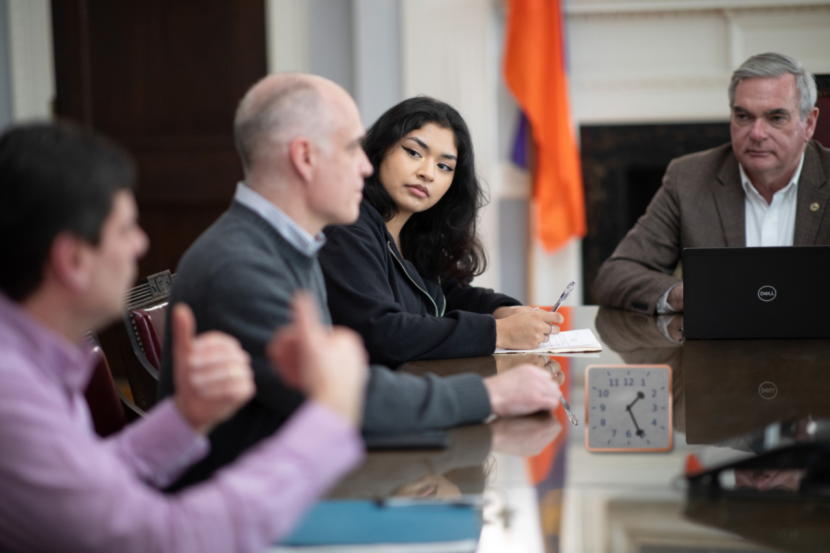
1:26
